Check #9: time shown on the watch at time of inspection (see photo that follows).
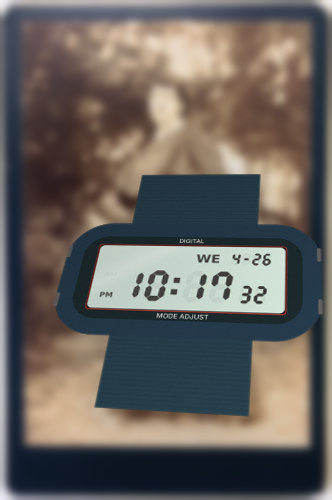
10:17:32
